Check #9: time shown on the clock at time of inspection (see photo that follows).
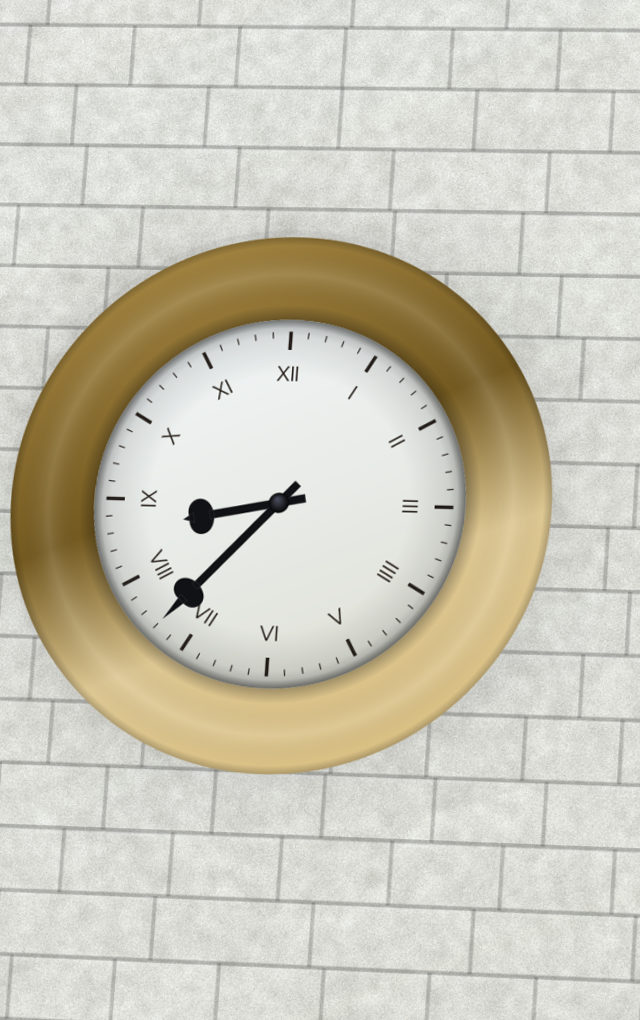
8:37
